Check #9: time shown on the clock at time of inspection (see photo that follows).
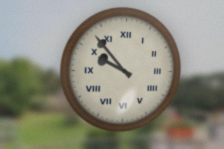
9:53
